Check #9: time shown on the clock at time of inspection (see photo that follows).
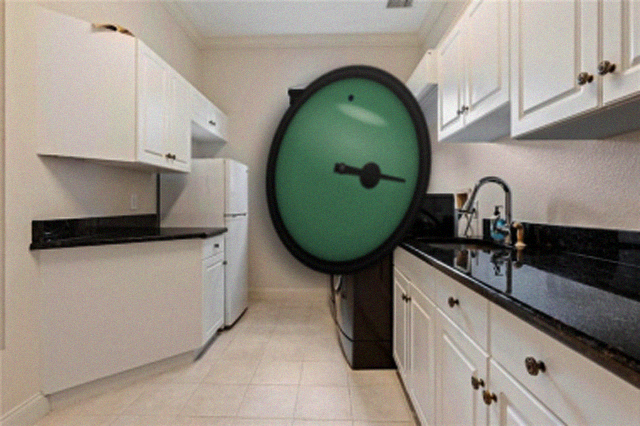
3:16
